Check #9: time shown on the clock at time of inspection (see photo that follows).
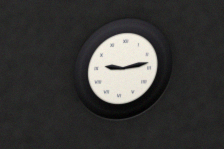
9:13
